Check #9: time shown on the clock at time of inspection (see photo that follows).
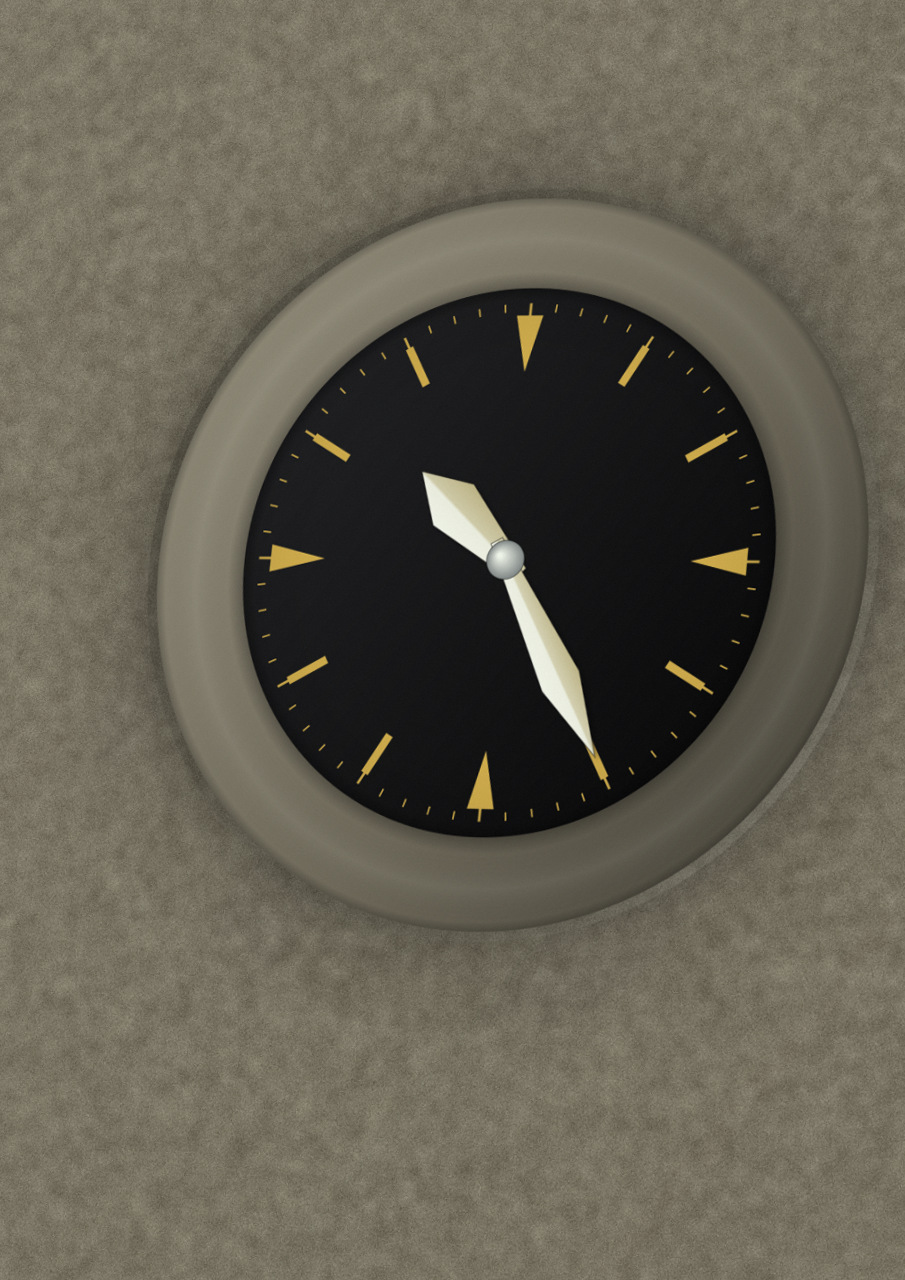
10:25
